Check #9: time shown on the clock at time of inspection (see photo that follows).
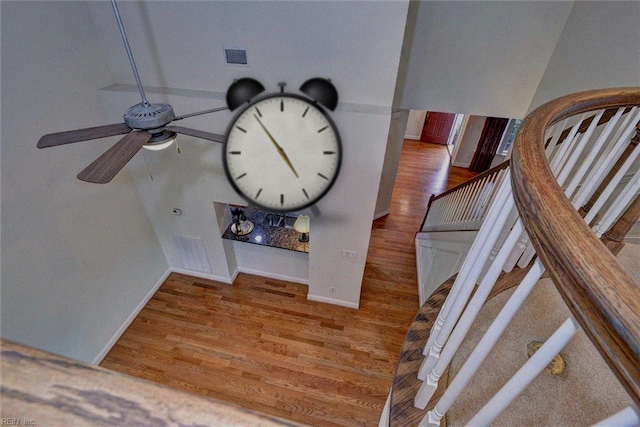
4:54
